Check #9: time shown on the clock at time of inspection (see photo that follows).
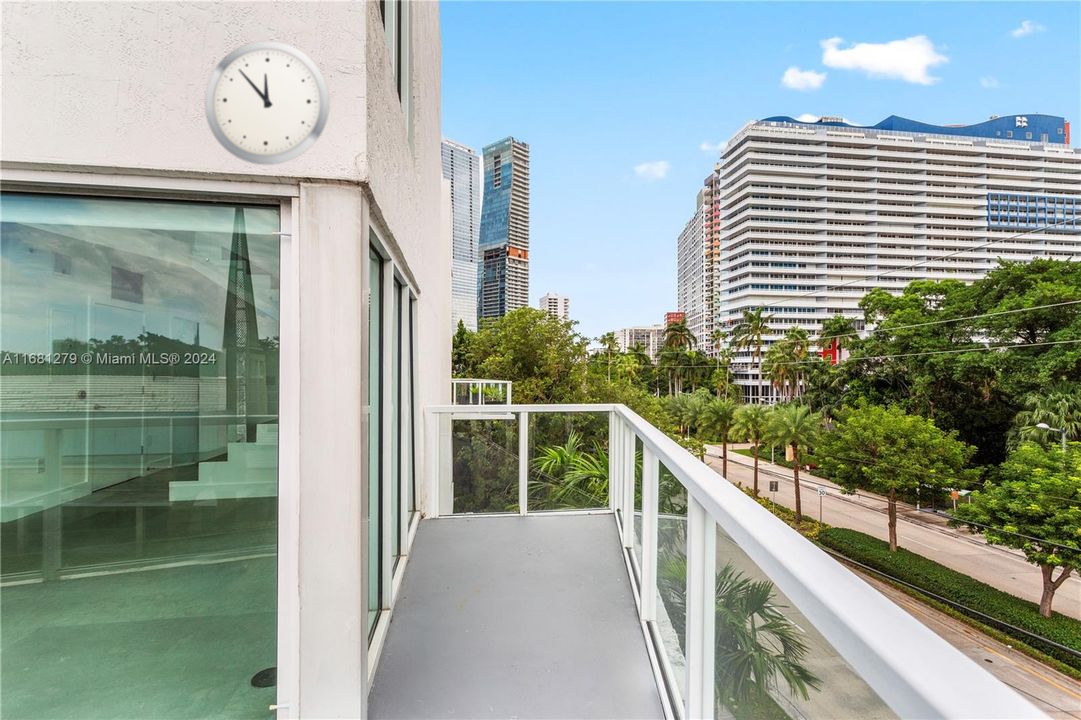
11:53
